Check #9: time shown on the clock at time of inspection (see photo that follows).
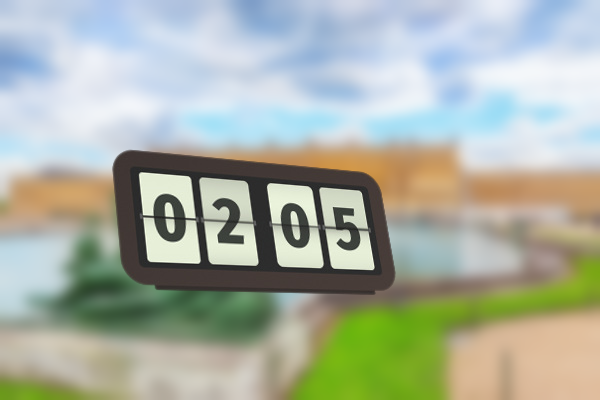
2:05
